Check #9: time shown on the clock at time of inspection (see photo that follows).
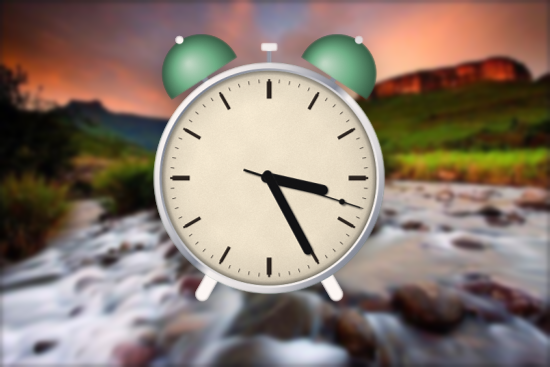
3:25:18
